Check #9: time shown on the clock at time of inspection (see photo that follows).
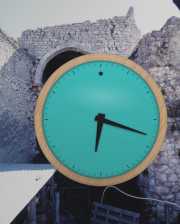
6:18
